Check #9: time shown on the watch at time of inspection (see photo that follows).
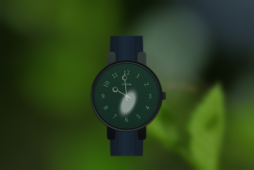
9:59
